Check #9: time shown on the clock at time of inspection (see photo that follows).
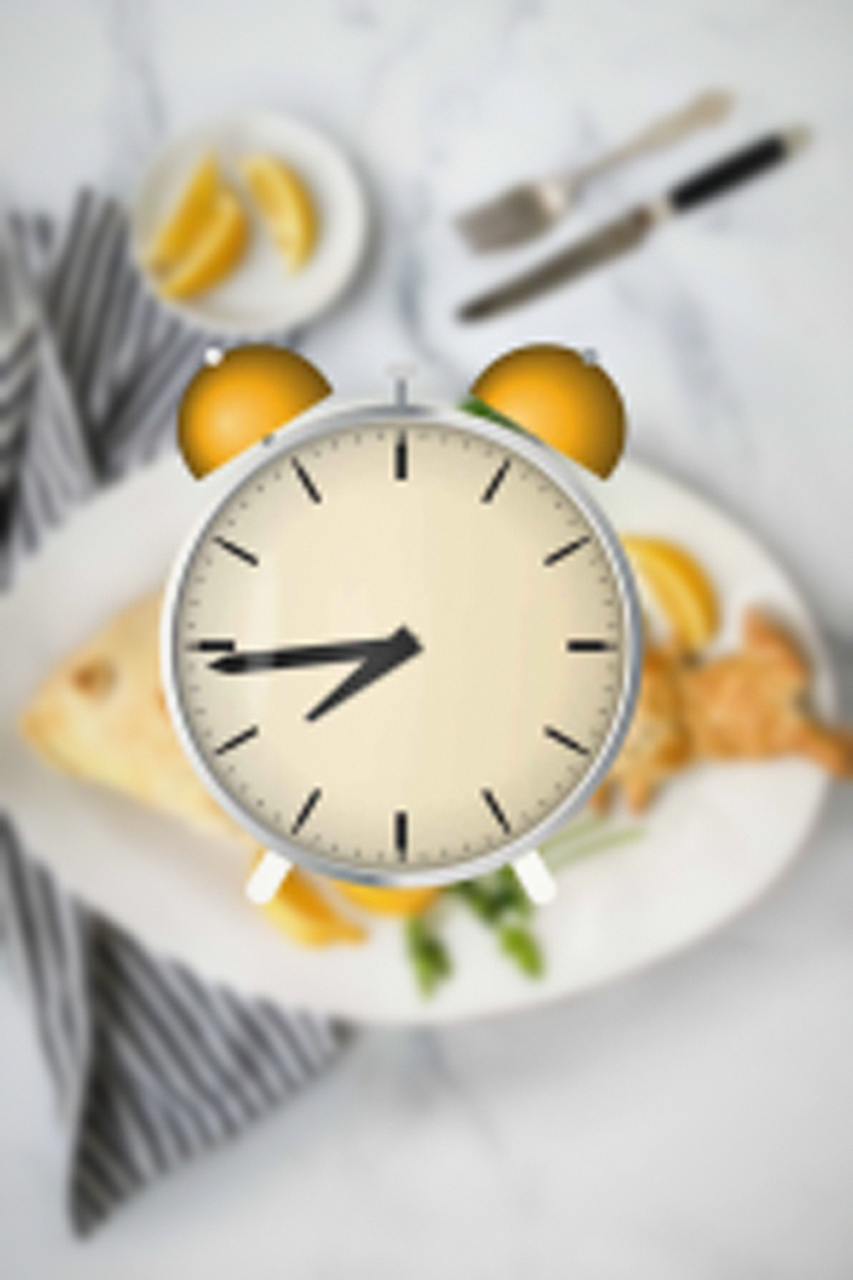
7:44
